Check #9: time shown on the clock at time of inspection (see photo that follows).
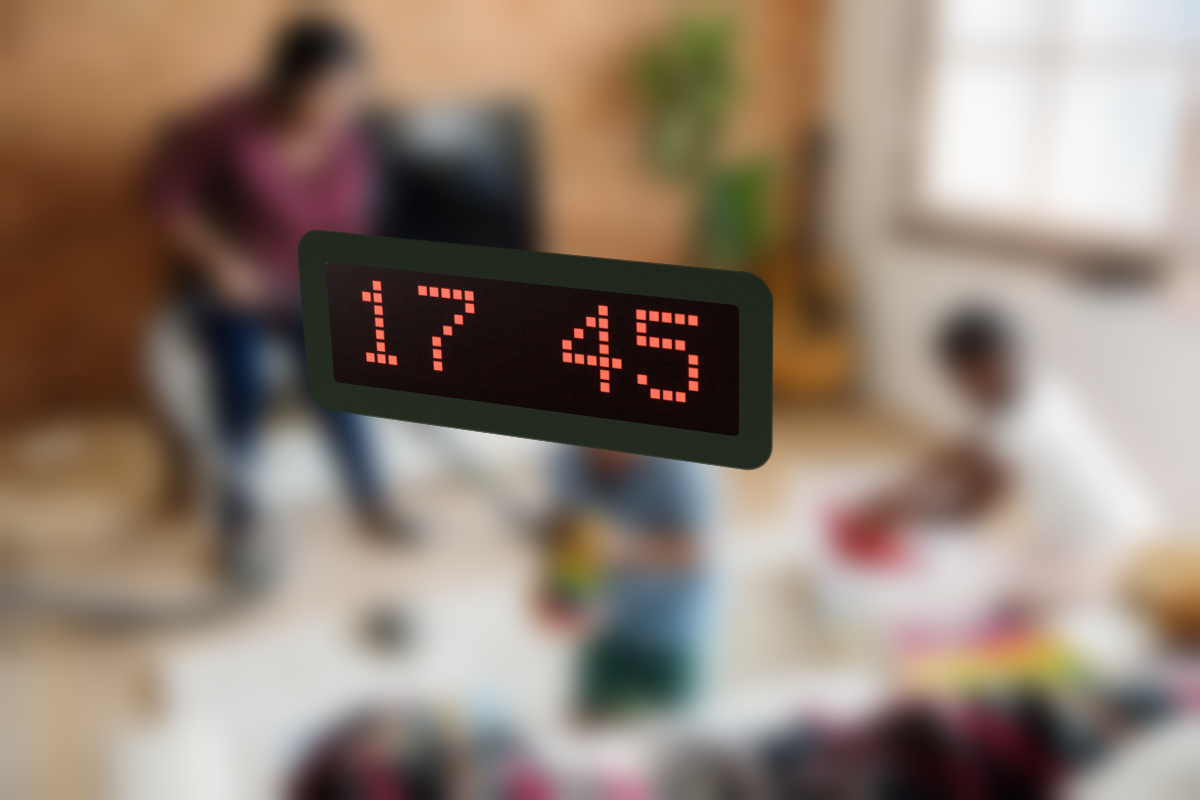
17:45
